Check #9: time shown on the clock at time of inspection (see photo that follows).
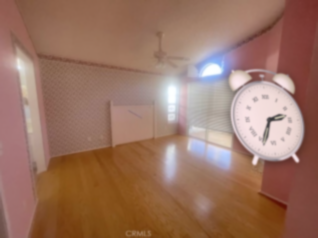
2:34
